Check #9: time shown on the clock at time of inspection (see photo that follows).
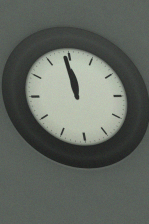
11:59
